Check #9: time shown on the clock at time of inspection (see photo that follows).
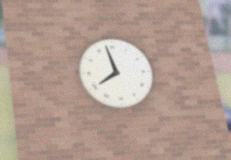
7:58
